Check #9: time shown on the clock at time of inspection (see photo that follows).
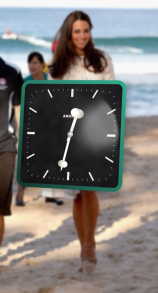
12:32
